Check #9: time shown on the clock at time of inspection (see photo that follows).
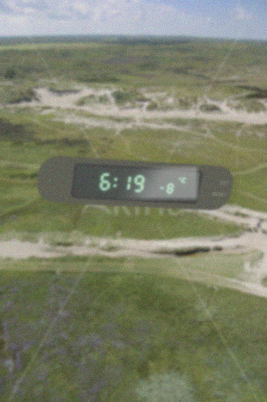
6:19
